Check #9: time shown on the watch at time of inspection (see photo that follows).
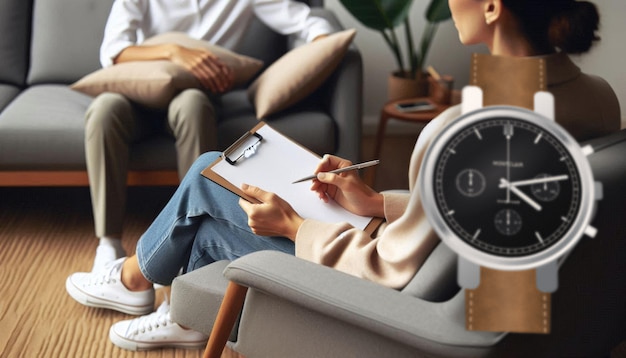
4:13
